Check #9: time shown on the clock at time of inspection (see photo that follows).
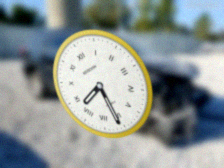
8:31
